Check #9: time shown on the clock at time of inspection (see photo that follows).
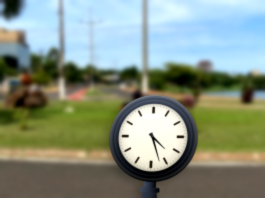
4:27
